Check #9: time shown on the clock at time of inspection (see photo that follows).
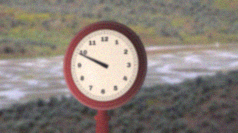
9:49
